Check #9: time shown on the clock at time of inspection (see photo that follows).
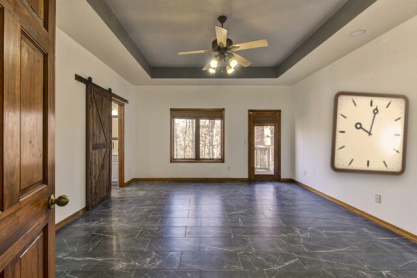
10:02
